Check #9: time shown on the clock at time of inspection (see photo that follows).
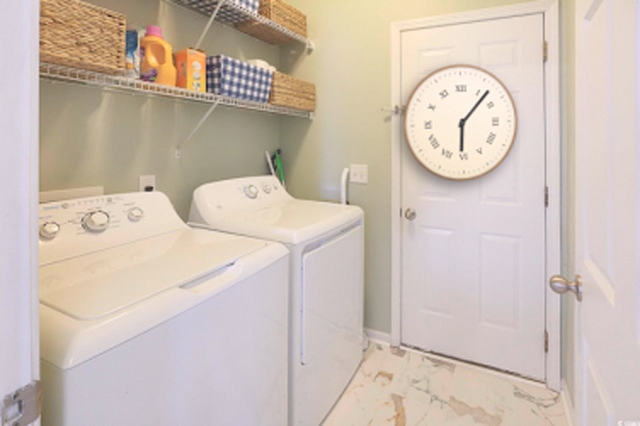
6:07
